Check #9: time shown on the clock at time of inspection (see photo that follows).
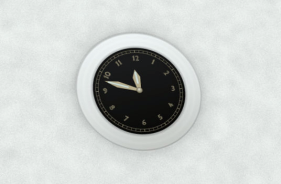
11:48
